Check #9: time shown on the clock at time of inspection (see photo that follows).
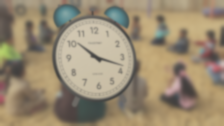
10:18
